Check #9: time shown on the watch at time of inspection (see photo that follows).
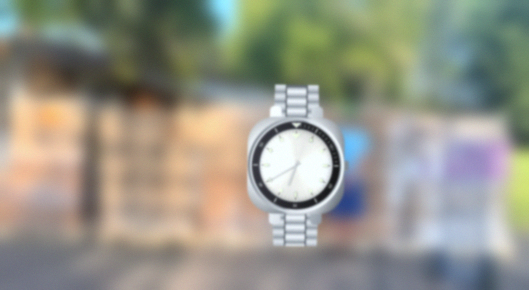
6:40
